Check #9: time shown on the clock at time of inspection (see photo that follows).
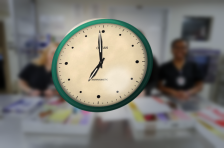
6:59
